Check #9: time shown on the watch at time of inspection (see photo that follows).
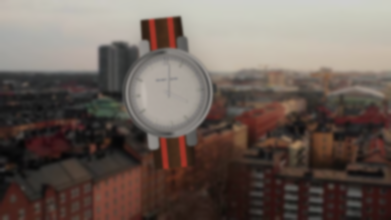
4:01
